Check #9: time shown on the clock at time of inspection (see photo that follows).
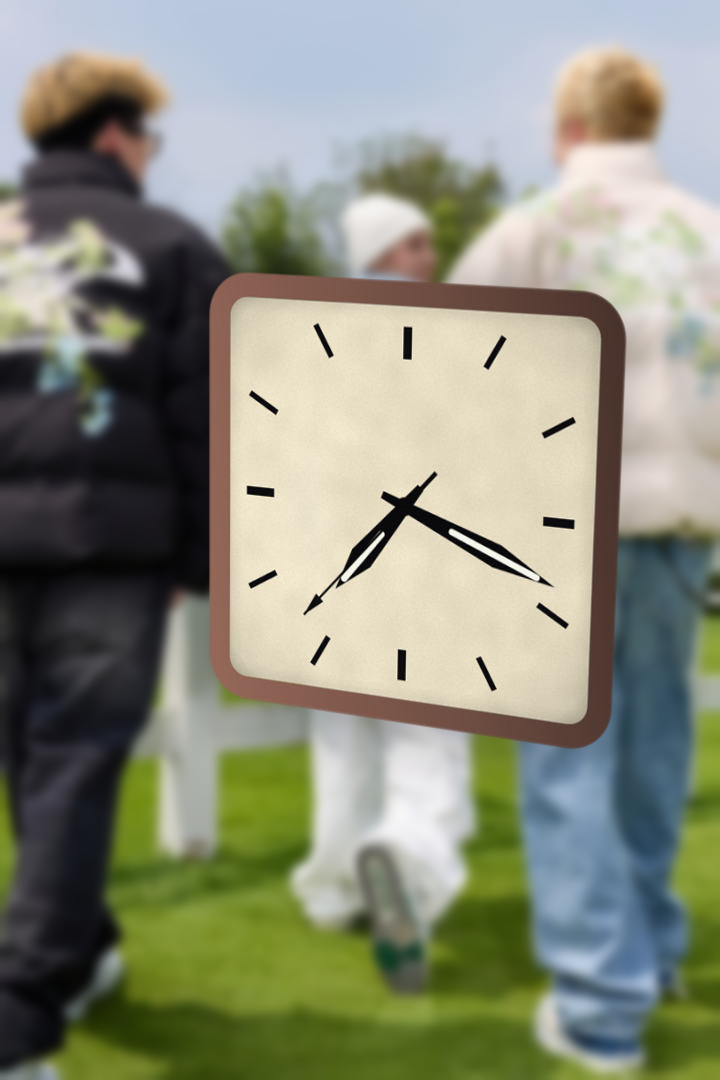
7:18:37
